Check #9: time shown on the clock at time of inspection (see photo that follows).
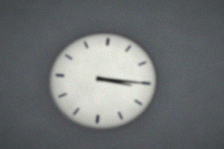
3:15
